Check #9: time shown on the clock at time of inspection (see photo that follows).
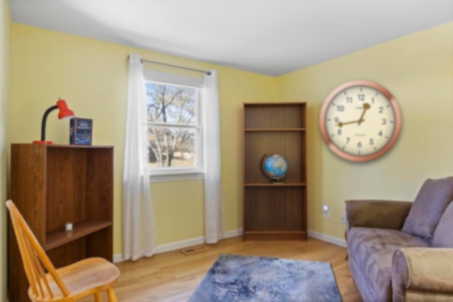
12:43
